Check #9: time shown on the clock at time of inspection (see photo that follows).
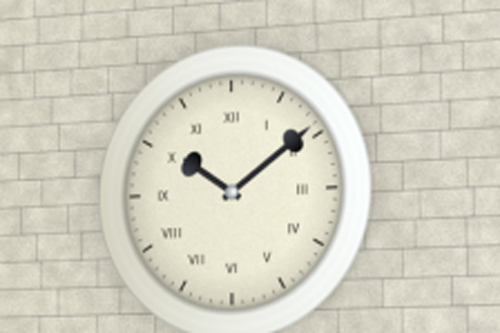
10:09
